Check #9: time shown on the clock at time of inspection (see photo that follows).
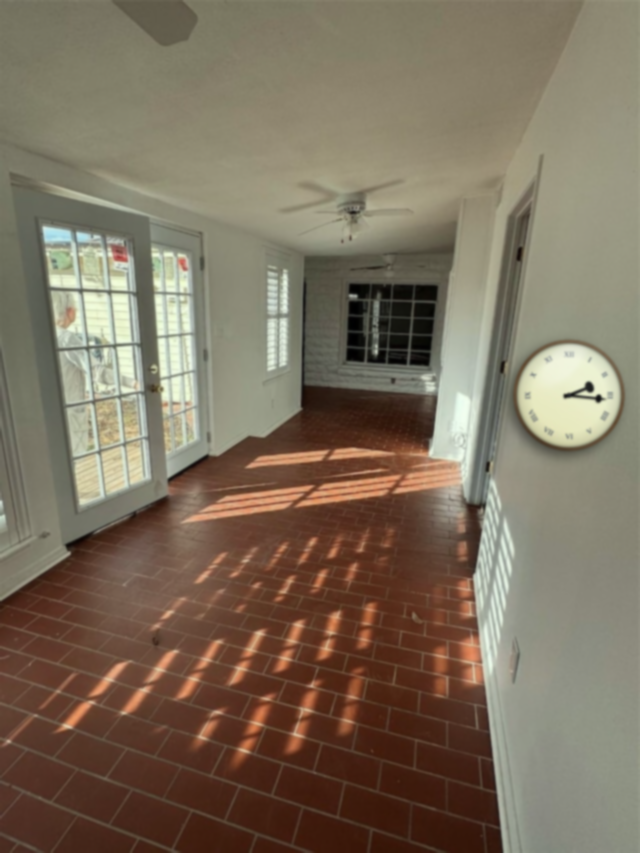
2:16
